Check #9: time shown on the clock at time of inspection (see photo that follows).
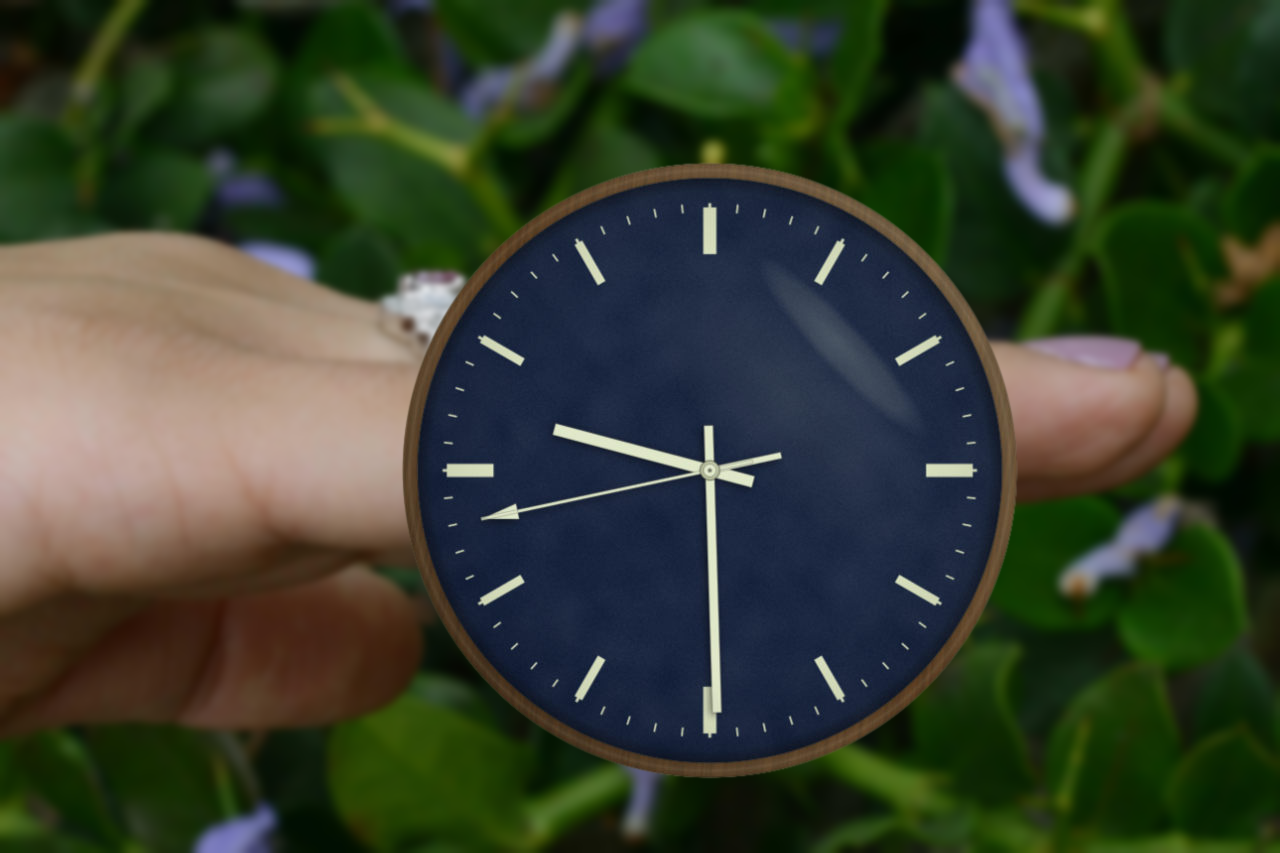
9:29:43
